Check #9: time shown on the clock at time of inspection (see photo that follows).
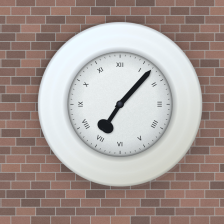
7:07
